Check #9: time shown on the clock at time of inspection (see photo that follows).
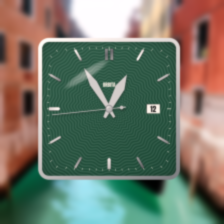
12:54:44
